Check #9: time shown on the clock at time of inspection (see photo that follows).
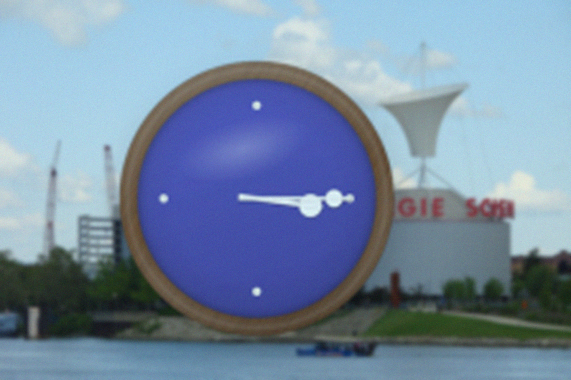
3:15
